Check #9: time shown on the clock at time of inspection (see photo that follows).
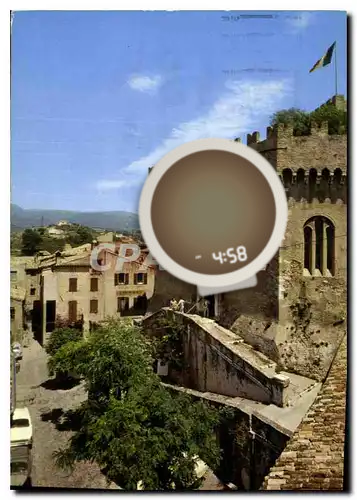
4:58
